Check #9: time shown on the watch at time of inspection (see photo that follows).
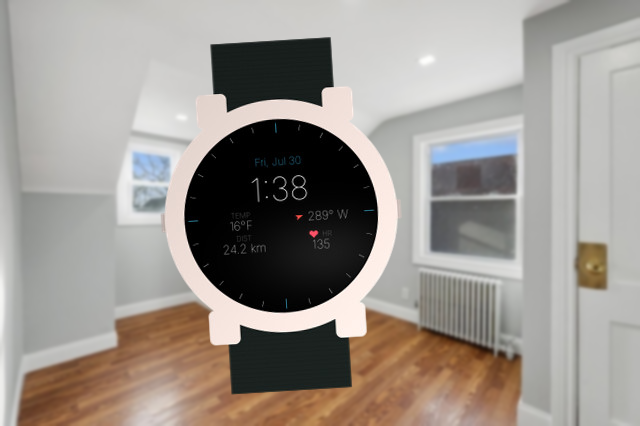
1:38
